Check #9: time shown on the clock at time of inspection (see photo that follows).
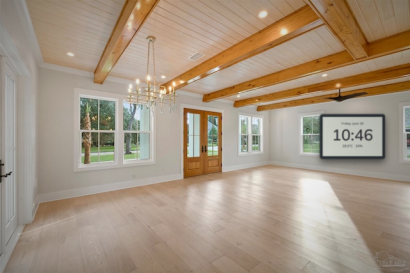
10:46
